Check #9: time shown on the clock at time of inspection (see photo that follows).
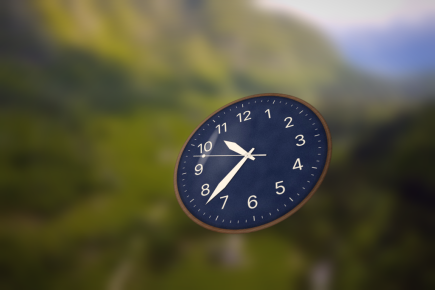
10:37:48
